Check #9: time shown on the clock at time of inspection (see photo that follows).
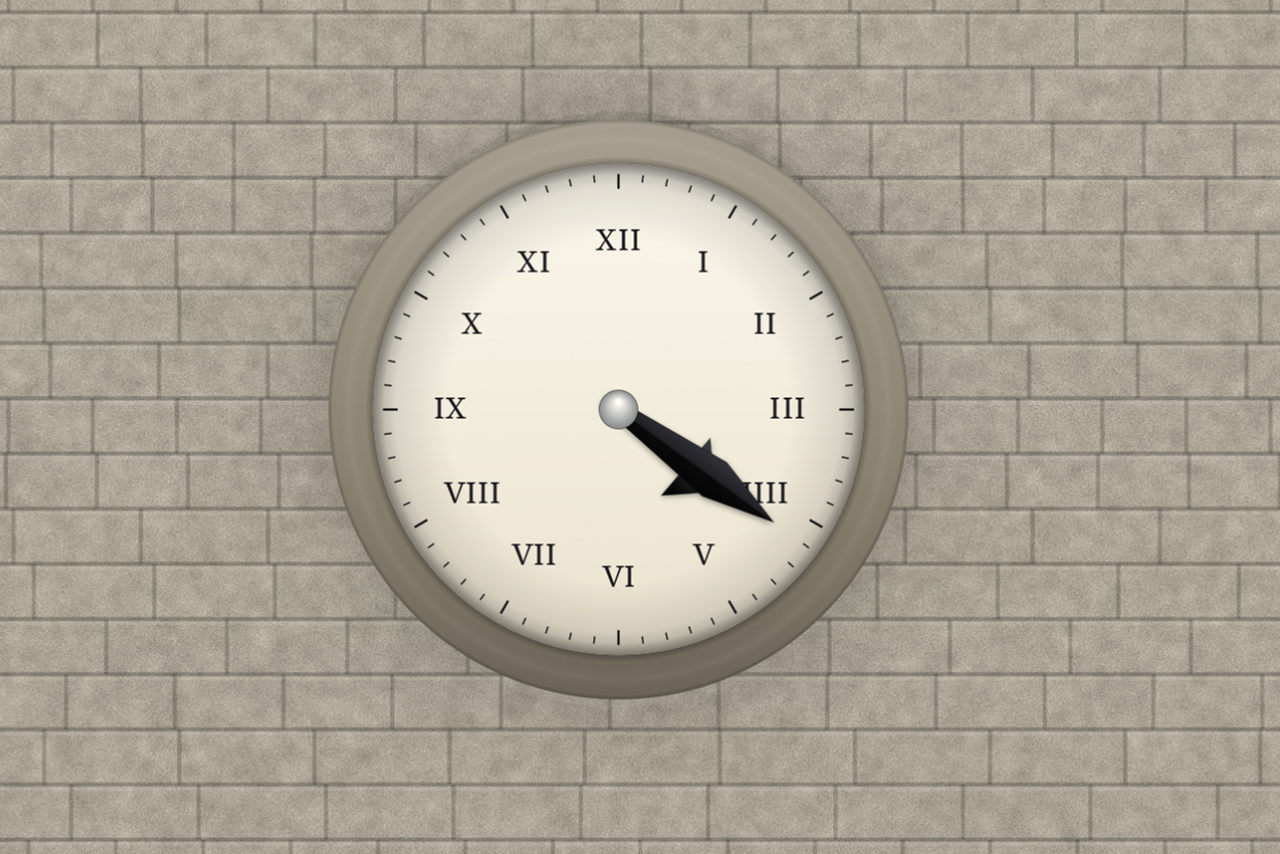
4:21
